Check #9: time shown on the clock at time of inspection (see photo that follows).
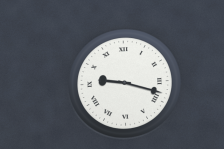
9:18
